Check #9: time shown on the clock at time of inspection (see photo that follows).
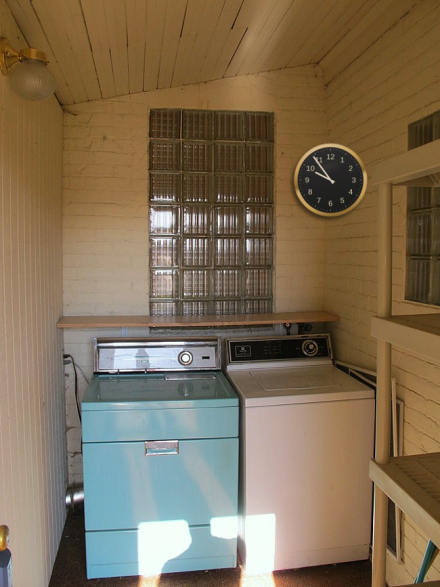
9:54
